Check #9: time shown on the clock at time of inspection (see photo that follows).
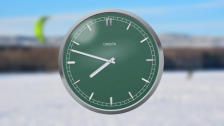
7:48
